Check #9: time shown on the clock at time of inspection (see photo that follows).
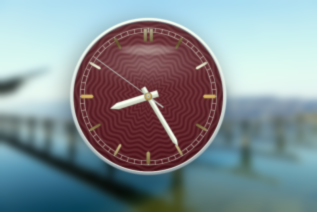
8:24:51
